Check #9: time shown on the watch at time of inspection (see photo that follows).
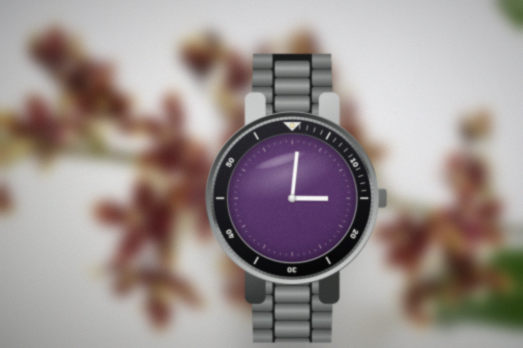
3:01
